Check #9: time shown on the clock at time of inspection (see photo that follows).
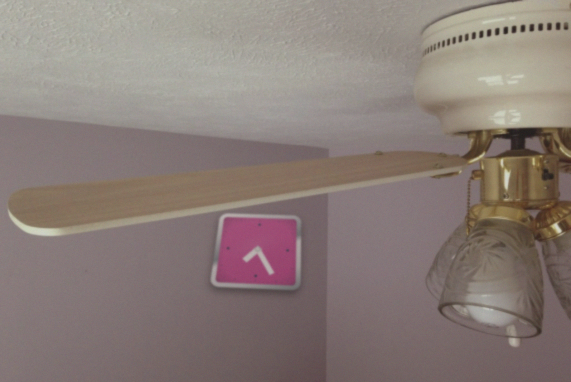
7:25
